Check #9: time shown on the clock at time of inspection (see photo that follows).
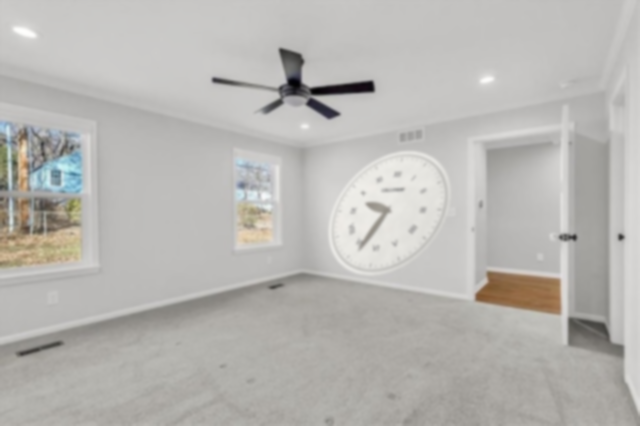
9:34
